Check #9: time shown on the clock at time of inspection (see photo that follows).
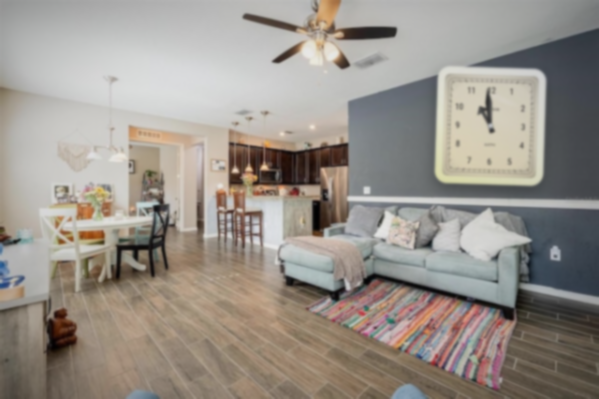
10:59
